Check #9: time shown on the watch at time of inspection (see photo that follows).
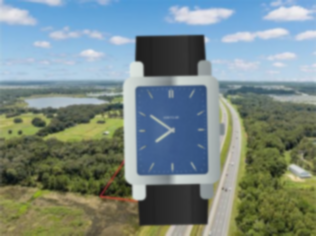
7:51
